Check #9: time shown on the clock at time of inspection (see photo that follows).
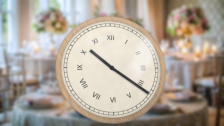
10:21
